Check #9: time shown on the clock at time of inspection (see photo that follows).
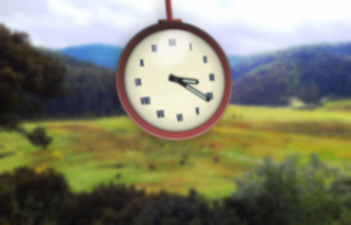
3:21
